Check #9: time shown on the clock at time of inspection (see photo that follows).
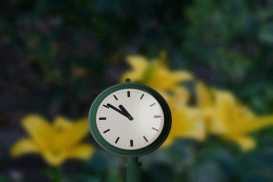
10:51
